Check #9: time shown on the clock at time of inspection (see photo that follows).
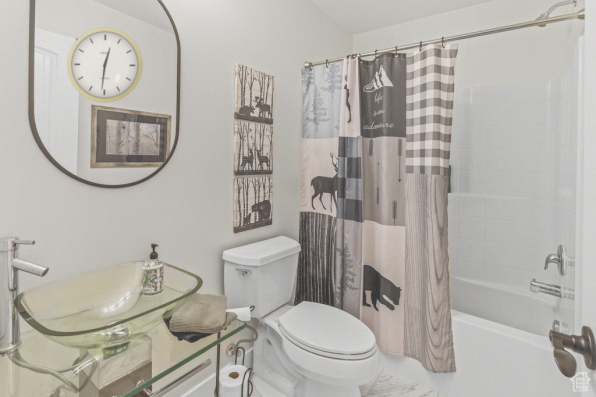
12:31
